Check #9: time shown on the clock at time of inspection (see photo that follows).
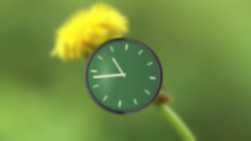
10:43
